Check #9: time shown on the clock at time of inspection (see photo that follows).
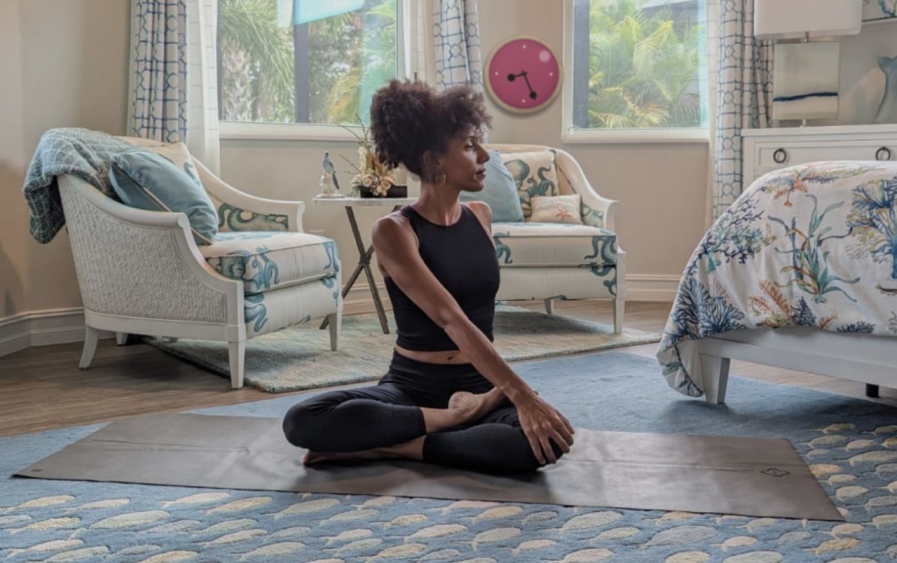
8:26
